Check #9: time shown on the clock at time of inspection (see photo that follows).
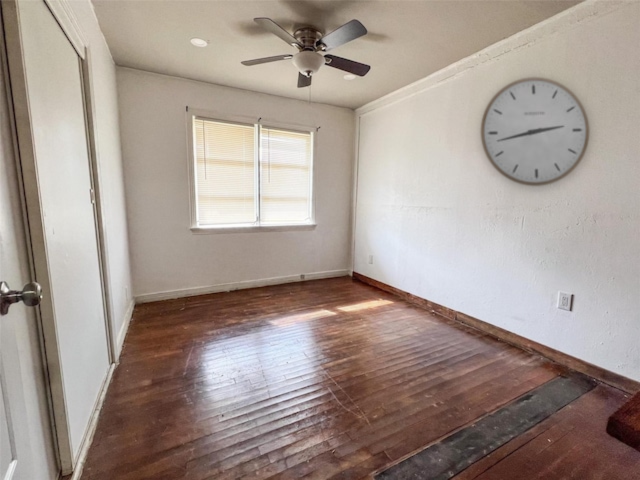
2:43
